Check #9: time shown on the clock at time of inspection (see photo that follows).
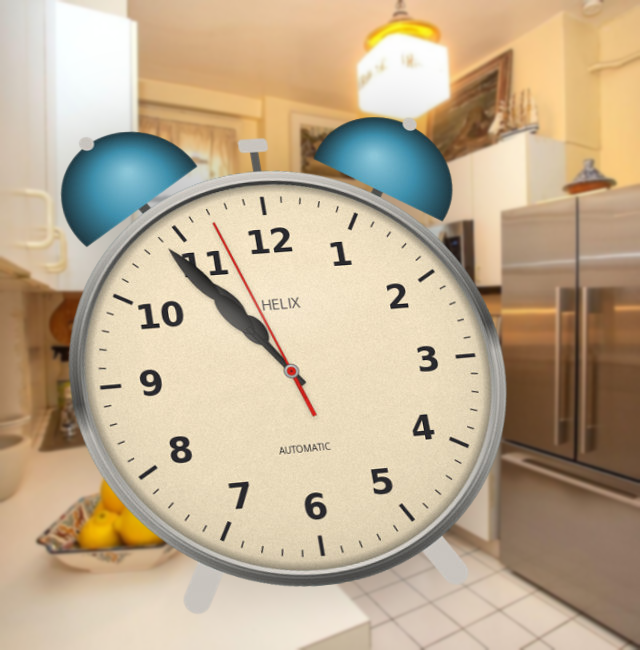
10:53:57
